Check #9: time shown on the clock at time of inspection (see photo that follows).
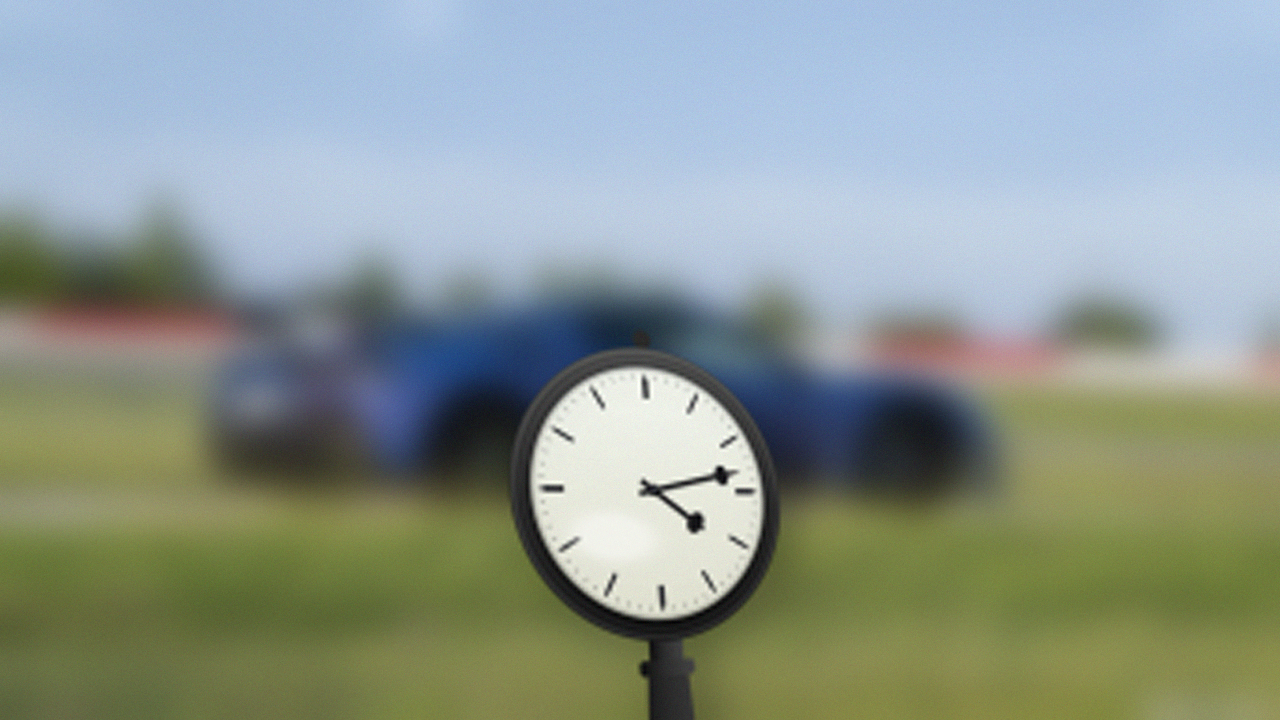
4:13
